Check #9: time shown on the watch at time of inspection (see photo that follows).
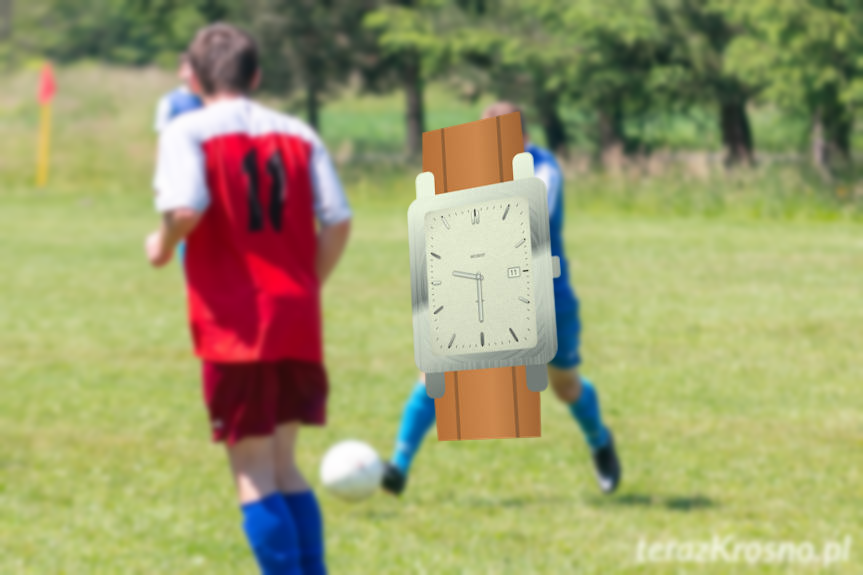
9:30
